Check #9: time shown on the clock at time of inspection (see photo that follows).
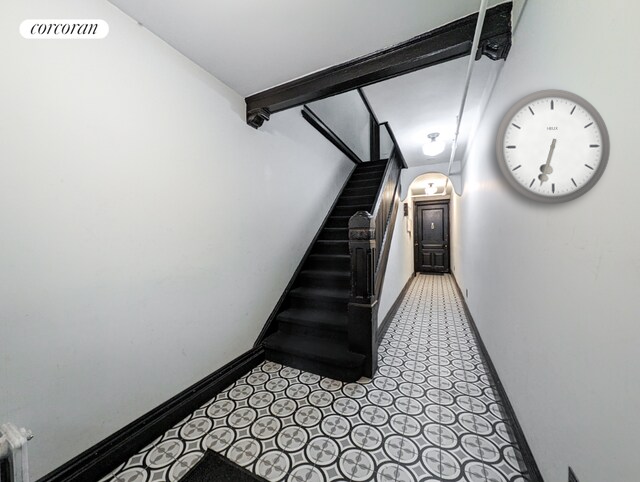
6:33
